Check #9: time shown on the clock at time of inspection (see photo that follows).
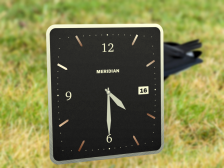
4:30
